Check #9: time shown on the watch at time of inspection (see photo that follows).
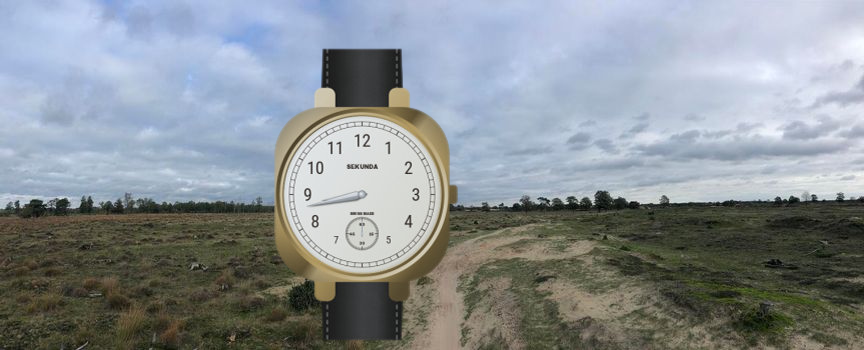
8:43
